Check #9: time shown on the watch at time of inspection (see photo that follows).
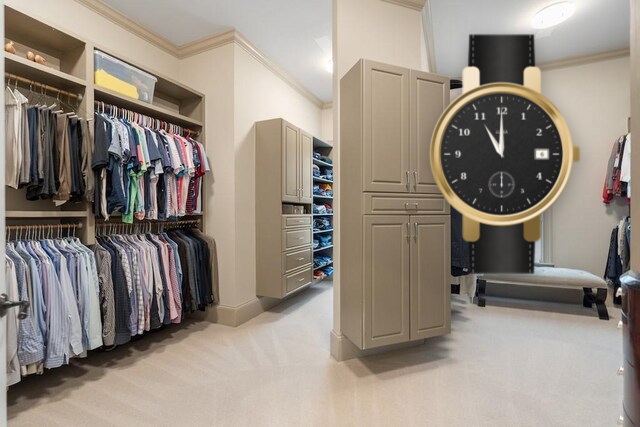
11:00
